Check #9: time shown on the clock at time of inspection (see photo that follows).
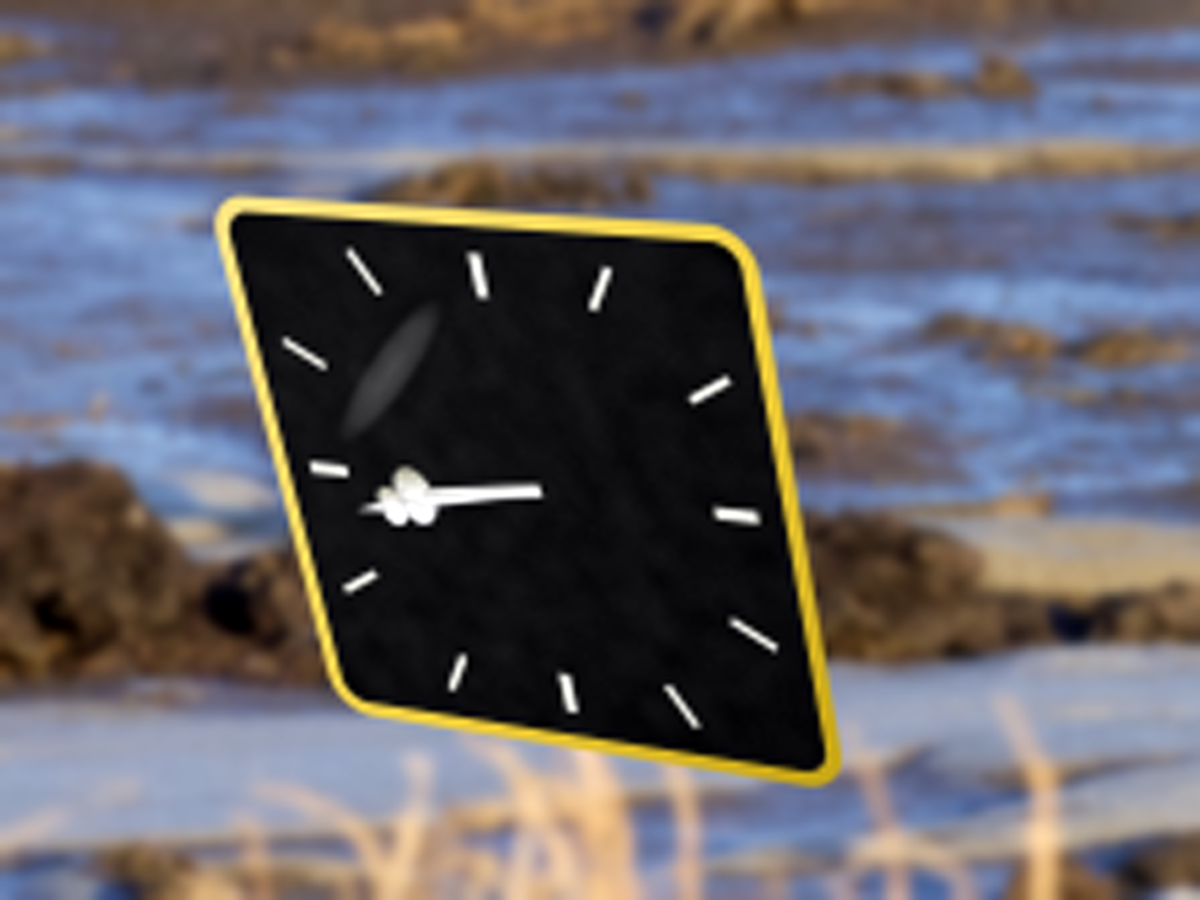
8:43
